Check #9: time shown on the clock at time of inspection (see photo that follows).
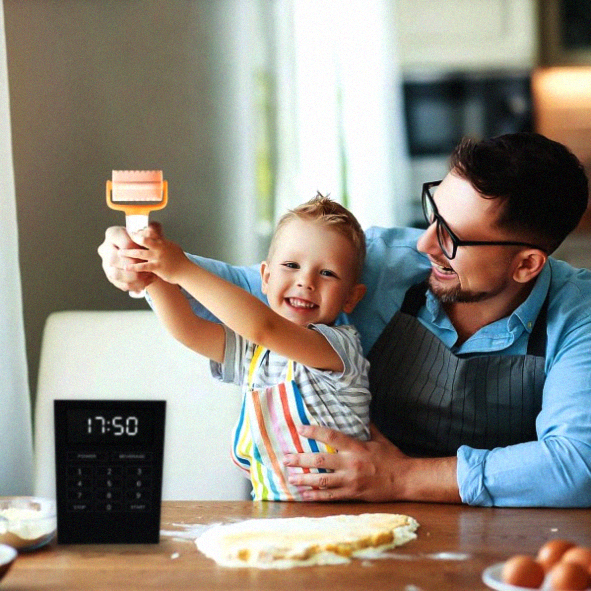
17:50
